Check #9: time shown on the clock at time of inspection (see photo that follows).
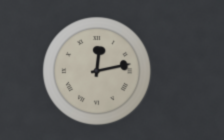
12:13
